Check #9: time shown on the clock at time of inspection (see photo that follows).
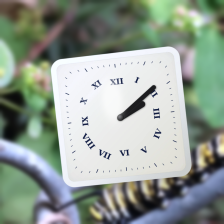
2:09
